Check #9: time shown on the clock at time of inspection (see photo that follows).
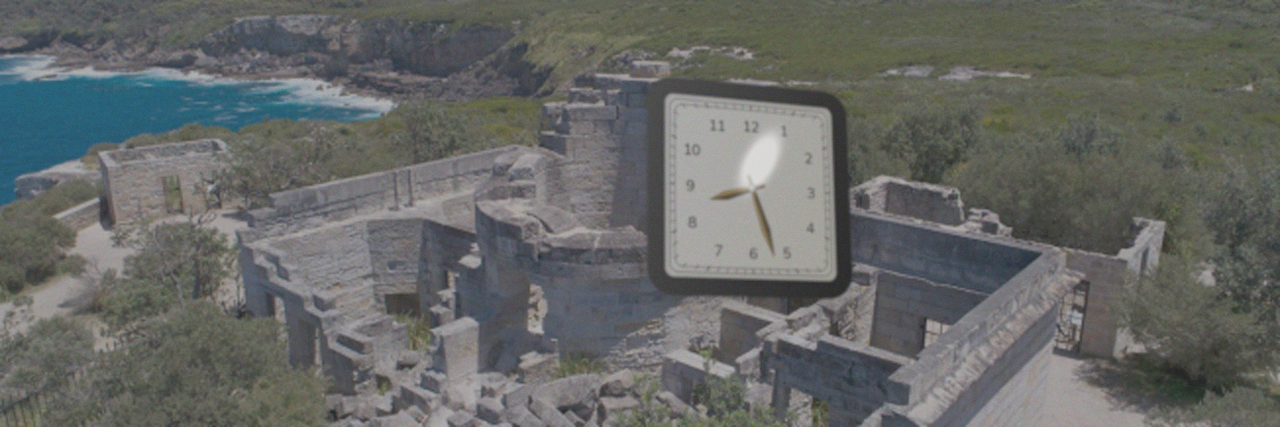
8:27
